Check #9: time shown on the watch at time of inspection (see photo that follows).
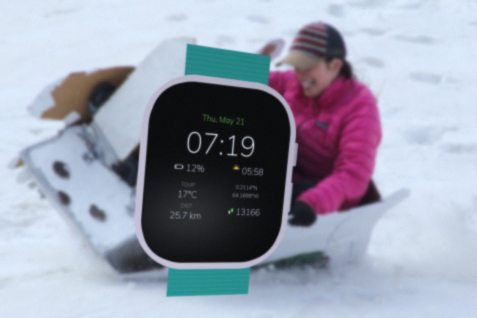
7:19
